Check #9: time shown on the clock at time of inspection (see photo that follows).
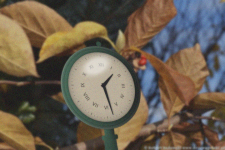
1:28
